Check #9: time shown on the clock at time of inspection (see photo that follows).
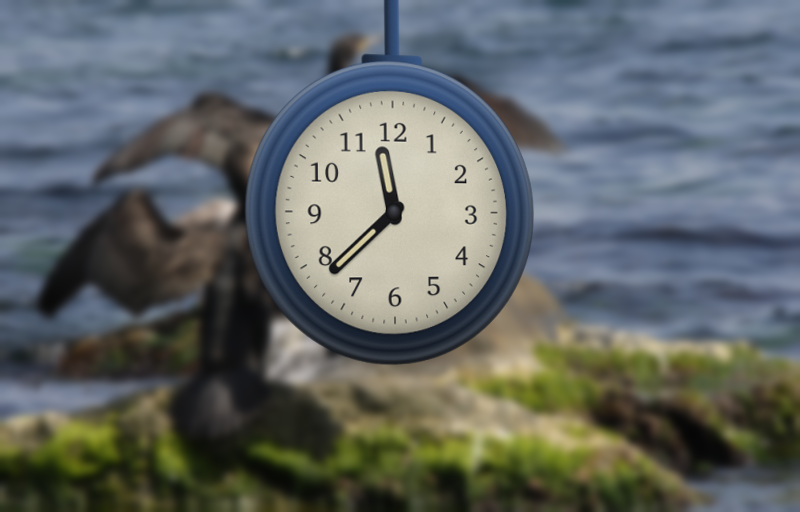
11:38
